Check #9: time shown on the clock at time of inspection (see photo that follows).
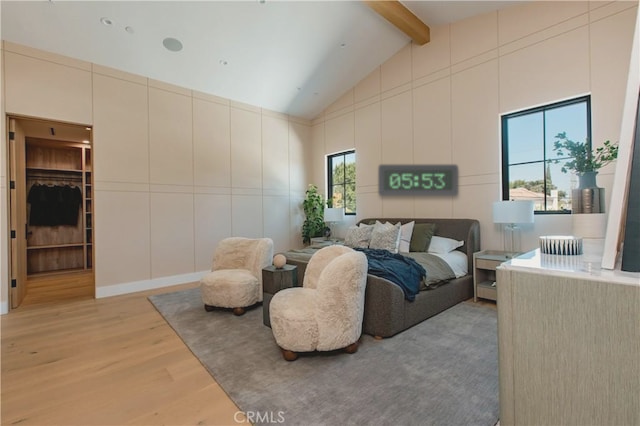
5:53
